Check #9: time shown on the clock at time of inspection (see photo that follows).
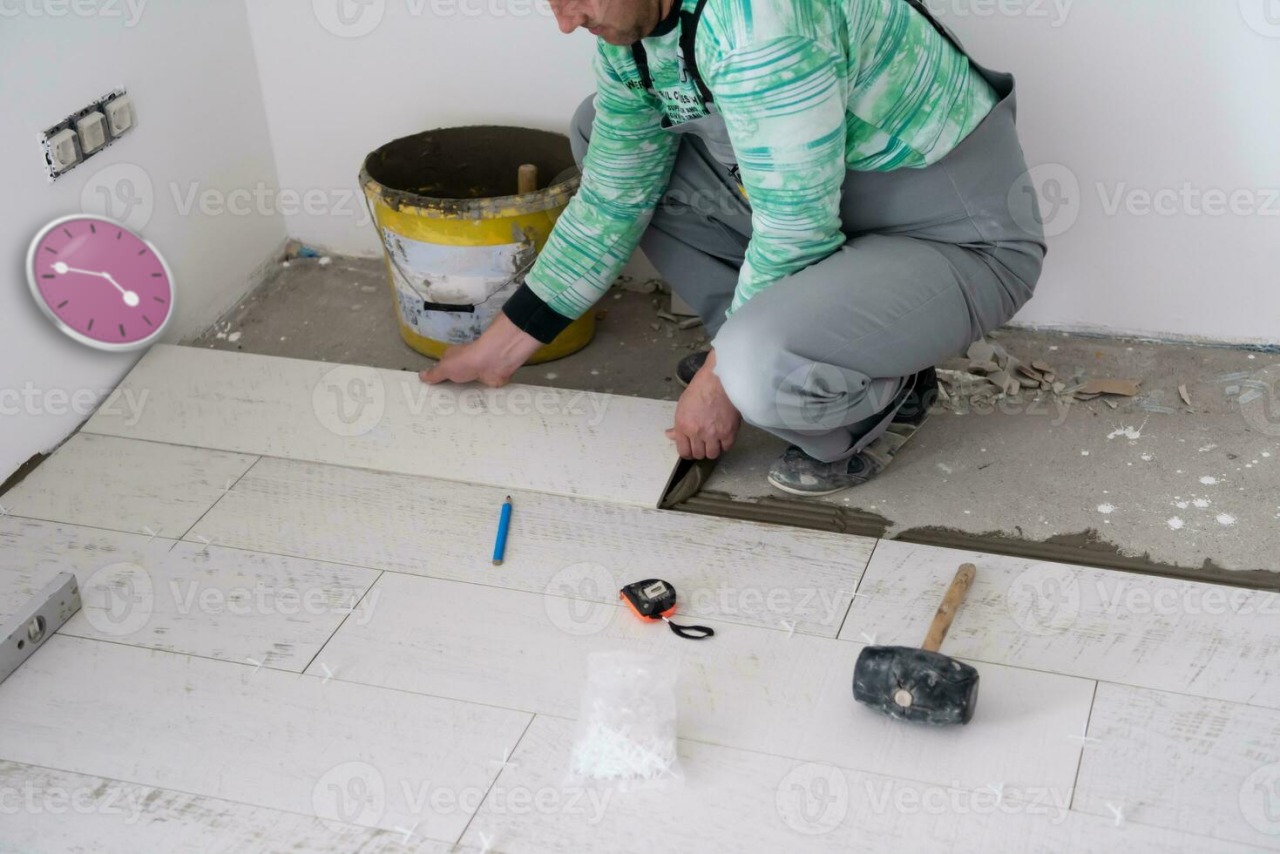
4:47
